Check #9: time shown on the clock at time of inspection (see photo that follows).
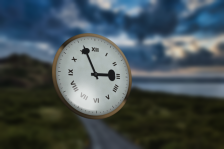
2:56
